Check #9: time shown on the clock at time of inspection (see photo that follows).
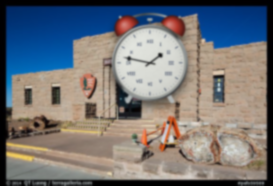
1:47
